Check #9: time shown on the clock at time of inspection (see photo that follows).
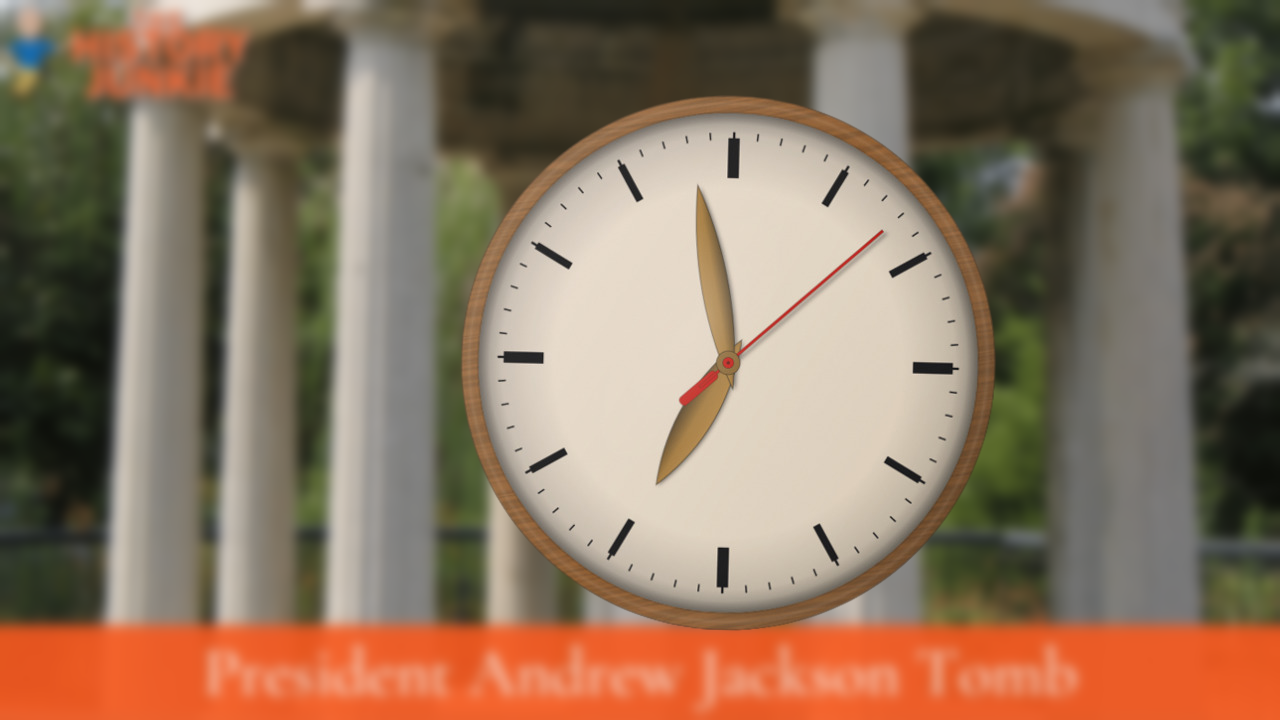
6:58:08
